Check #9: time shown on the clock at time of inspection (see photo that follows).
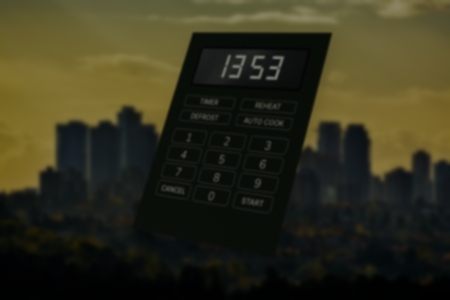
13:53
